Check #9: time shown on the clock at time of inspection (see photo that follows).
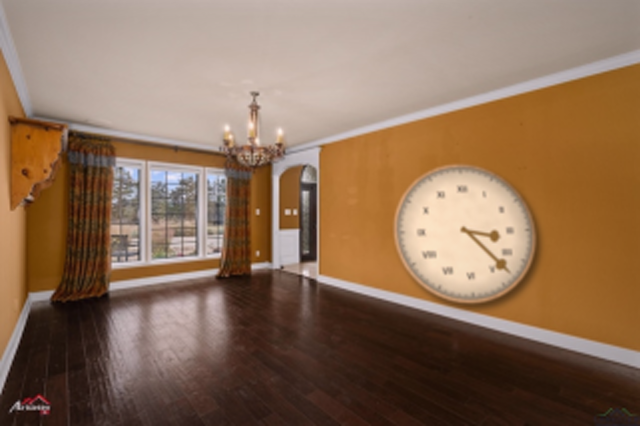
3:23
